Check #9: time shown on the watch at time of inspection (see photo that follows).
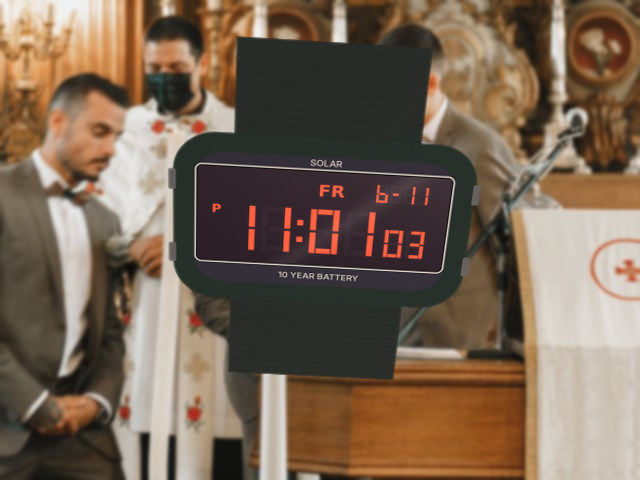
11:01:03
